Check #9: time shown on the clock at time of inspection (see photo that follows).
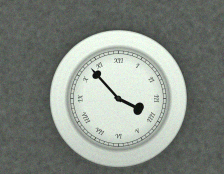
3:53
